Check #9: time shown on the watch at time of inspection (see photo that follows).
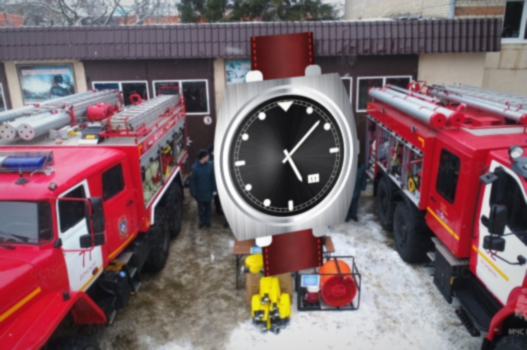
5:08
